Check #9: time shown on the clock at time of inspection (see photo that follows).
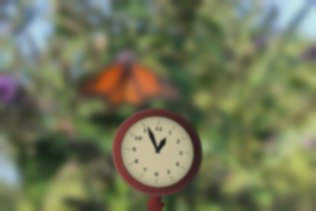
12:56
